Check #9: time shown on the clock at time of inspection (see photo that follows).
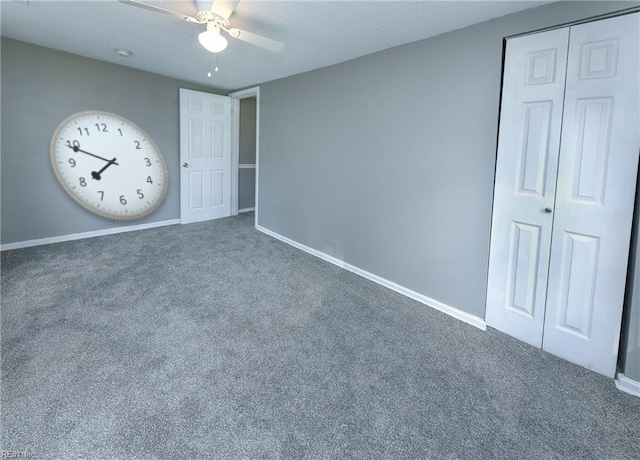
7:49
